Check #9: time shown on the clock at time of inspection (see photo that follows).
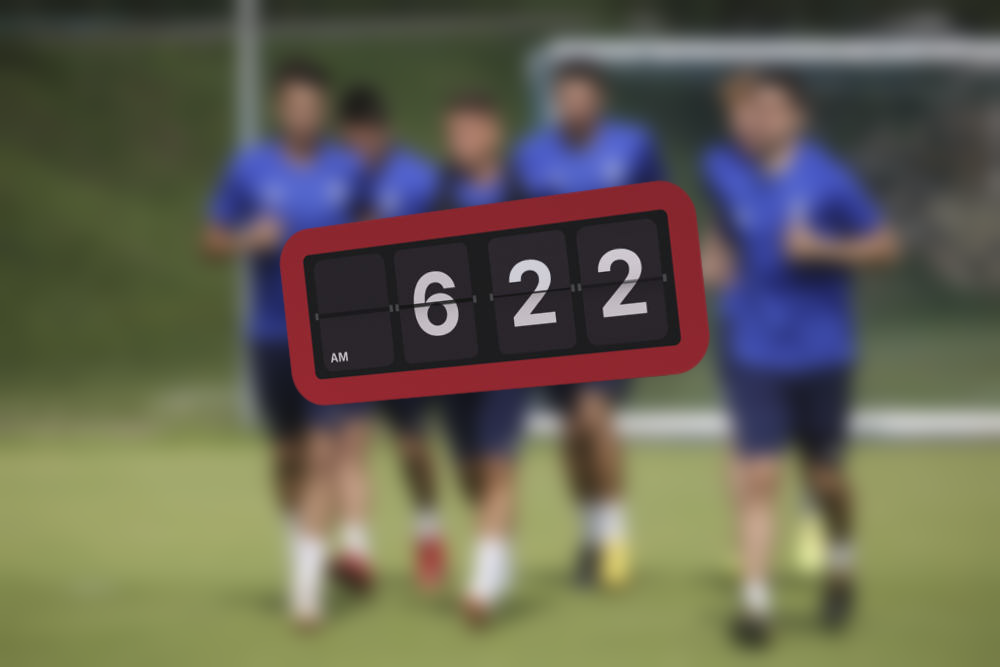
6:22
